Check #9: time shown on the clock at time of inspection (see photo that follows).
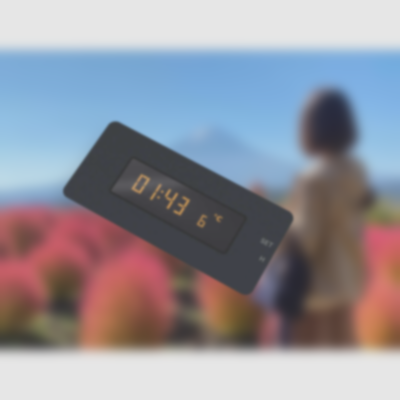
1:43
